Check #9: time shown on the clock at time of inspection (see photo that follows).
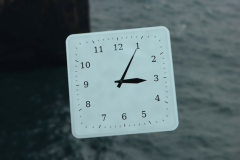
3:05
